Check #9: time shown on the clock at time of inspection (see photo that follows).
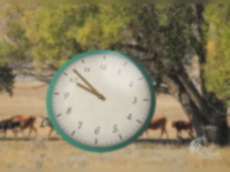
9:52
